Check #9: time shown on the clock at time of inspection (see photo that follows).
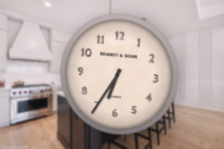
6:35
